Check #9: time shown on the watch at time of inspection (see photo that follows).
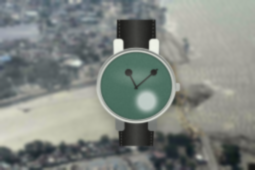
11:08
